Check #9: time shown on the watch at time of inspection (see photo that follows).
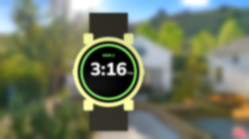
3:16
